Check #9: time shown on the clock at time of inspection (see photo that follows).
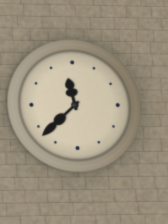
11:38
